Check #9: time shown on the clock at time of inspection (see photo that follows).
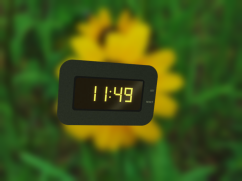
11:49
